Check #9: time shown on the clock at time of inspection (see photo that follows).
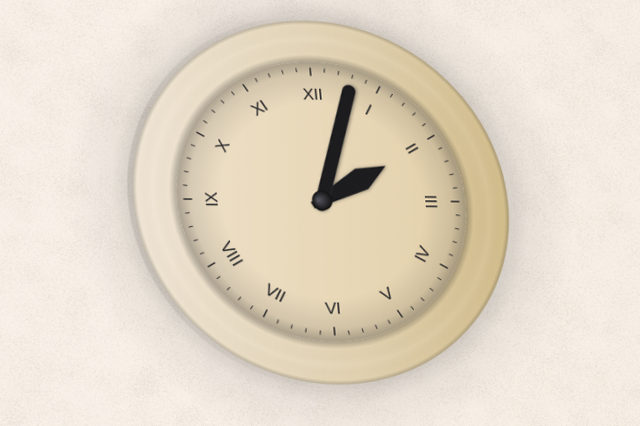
2:03
